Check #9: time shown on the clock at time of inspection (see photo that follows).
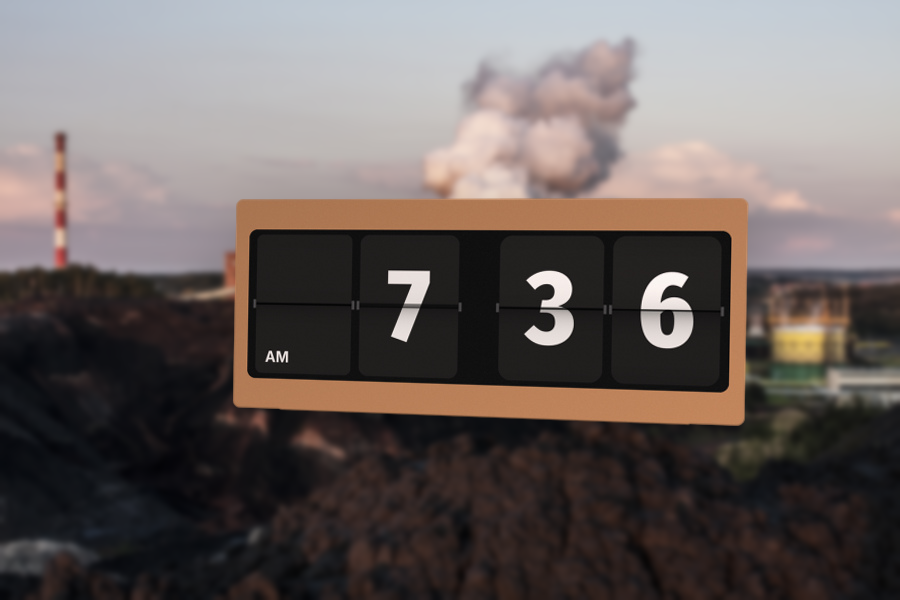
7:36
